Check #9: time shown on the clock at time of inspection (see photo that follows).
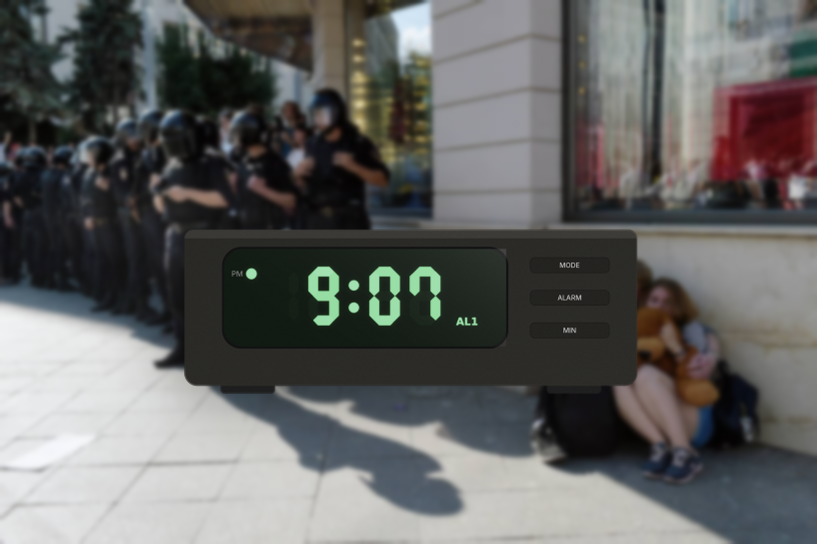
9:07
